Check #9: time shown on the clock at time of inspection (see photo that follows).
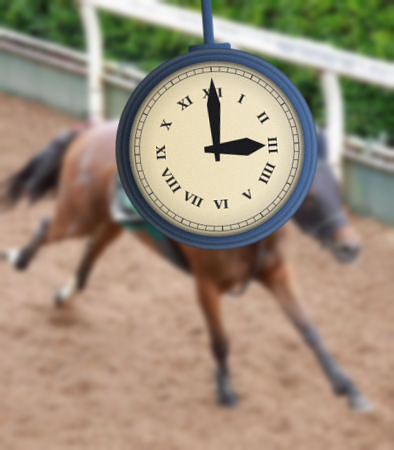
3:00
